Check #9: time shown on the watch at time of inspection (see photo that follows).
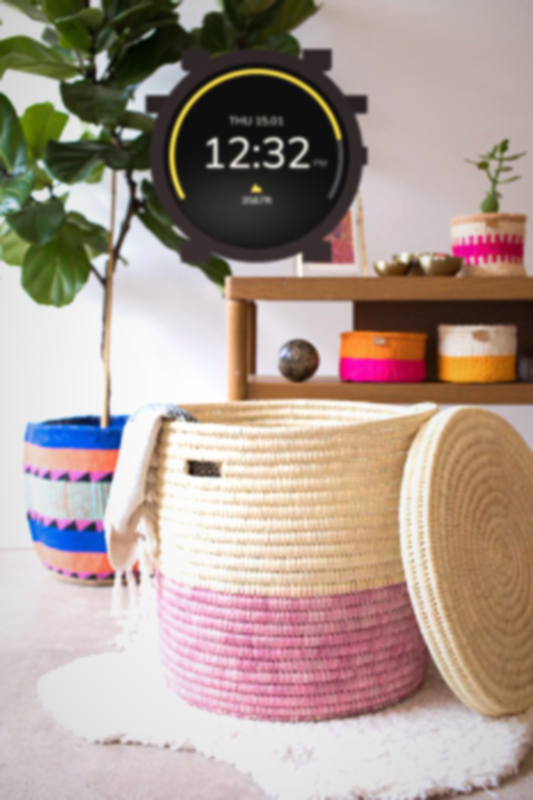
12:32
